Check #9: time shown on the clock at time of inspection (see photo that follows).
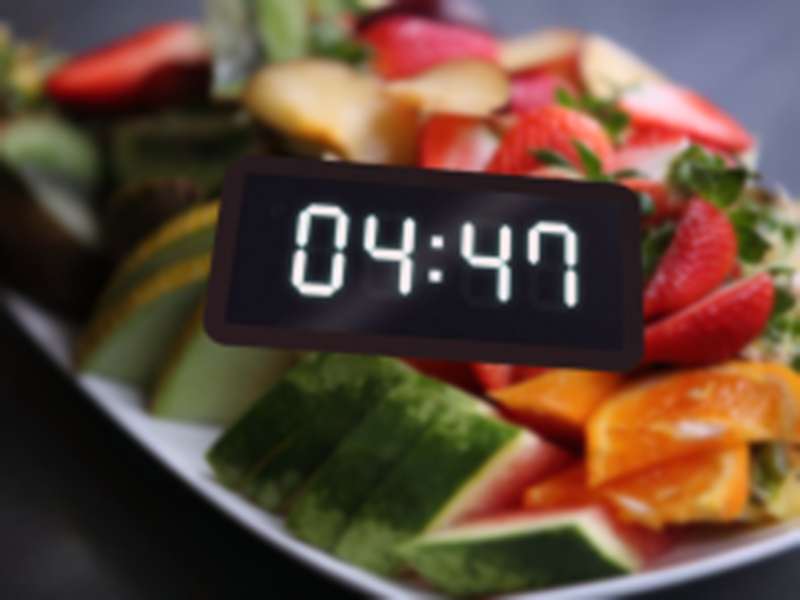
4:47
